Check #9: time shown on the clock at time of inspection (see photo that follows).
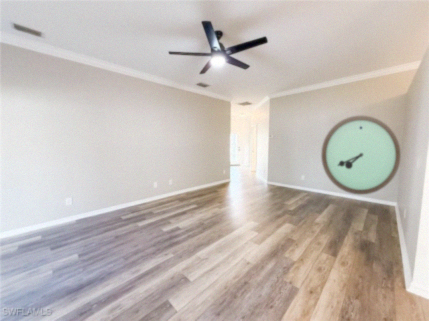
7:41
